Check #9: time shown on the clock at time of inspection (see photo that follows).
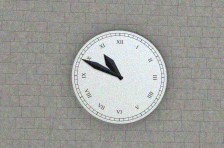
10:49
